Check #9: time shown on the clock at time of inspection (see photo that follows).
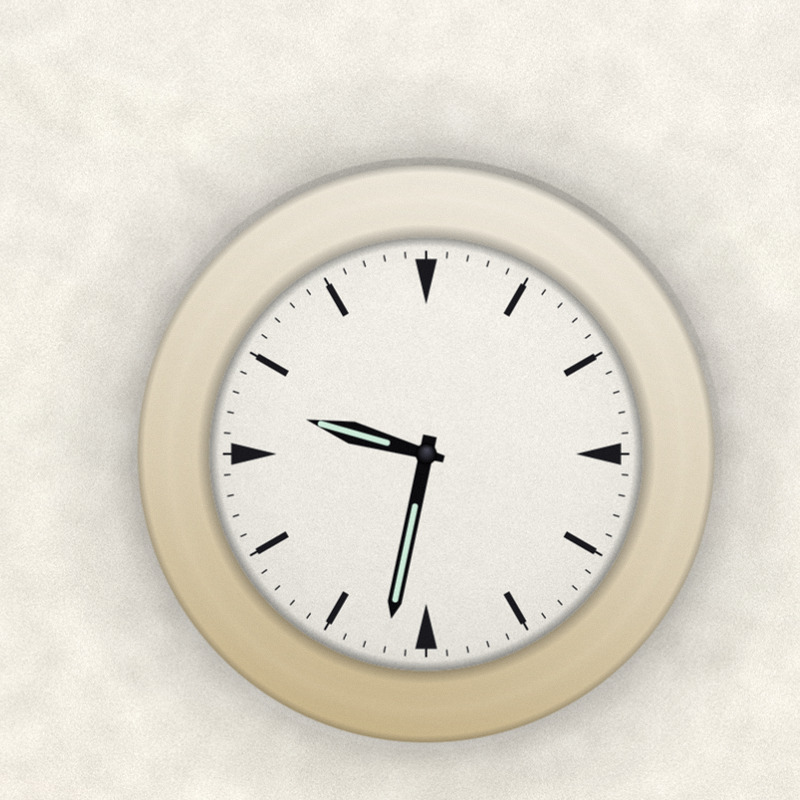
9:32
